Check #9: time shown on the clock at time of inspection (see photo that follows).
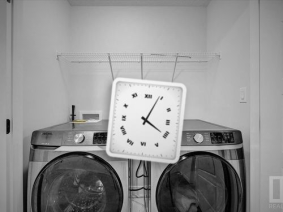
4:04
